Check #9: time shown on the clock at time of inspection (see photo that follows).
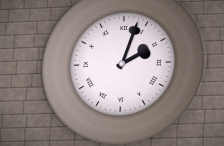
2:03
